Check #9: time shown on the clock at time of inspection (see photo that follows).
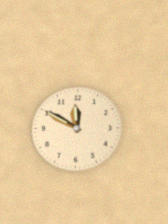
11:50
